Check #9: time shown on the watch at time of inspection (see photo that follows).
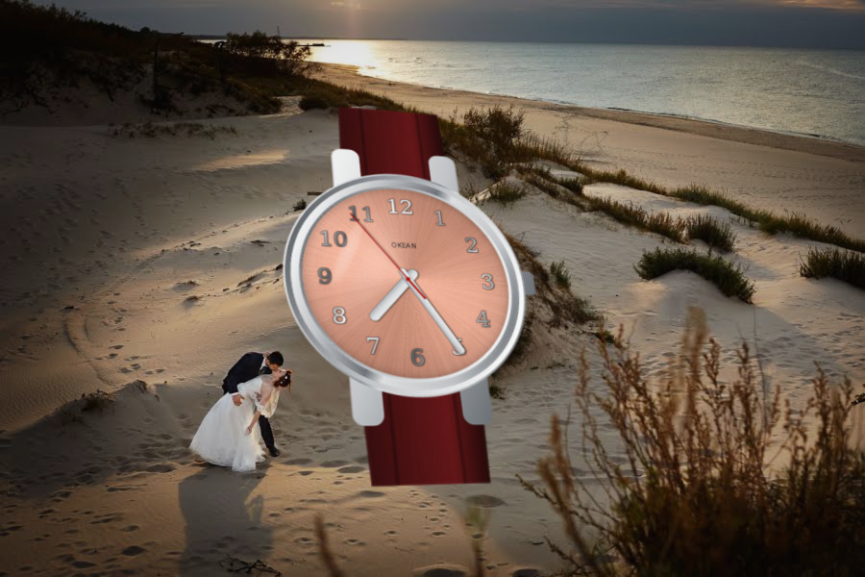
7:24:54
